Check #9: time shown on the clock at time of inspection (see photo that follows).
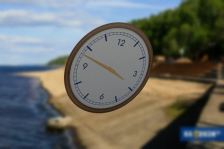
3:48
